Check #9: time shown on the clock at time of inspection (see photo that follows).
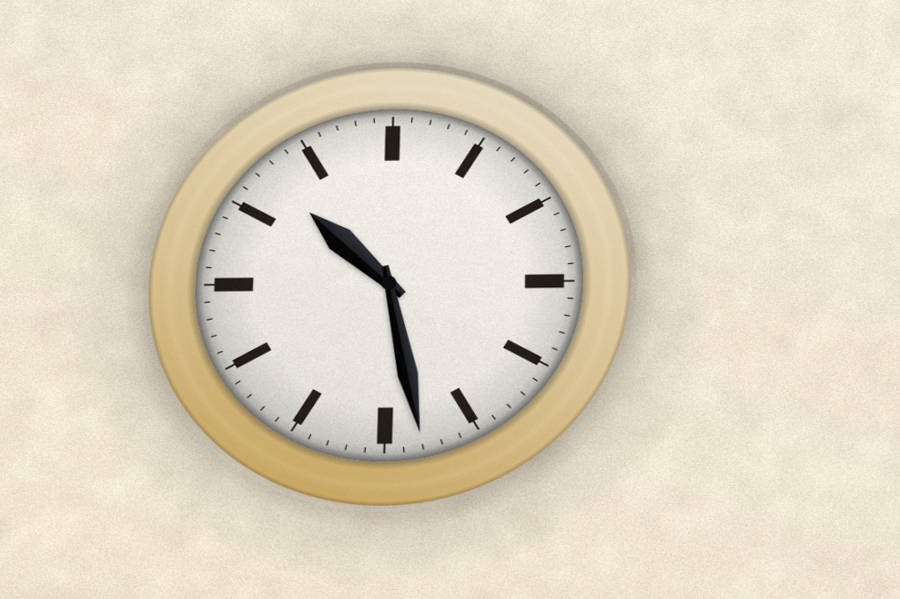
10:28
